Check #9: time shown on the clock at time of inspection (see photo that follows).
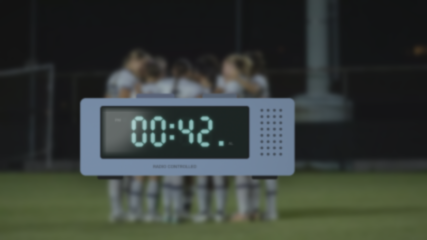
0:42
